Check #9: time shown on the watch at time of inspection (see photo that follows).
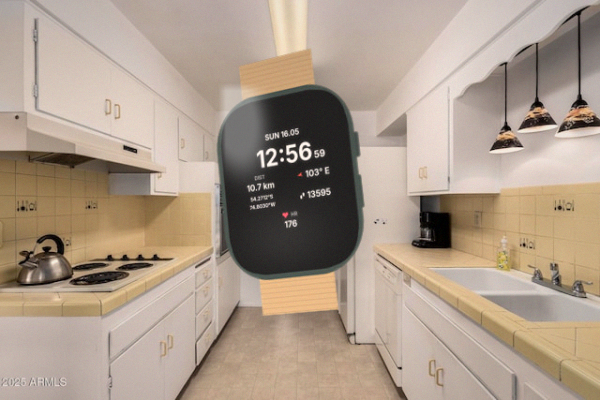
12:56:59
